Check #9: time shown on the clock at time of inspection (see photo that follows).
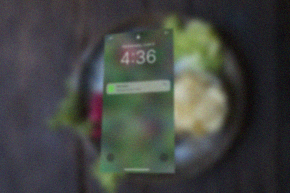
4:36
